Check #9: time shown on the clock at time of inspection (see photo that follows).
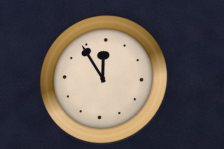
11:54
